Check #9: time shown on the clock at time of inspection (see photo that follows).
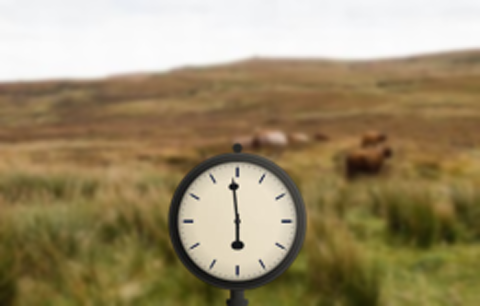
5:59
